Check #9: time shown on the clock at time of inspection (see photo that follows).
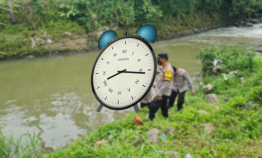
8:16
